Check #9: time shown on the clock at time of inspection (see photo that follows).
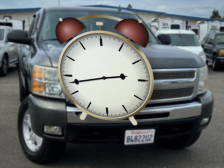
2:43
